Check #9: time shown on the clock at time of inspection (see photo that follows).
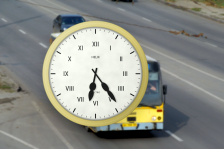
6:24
